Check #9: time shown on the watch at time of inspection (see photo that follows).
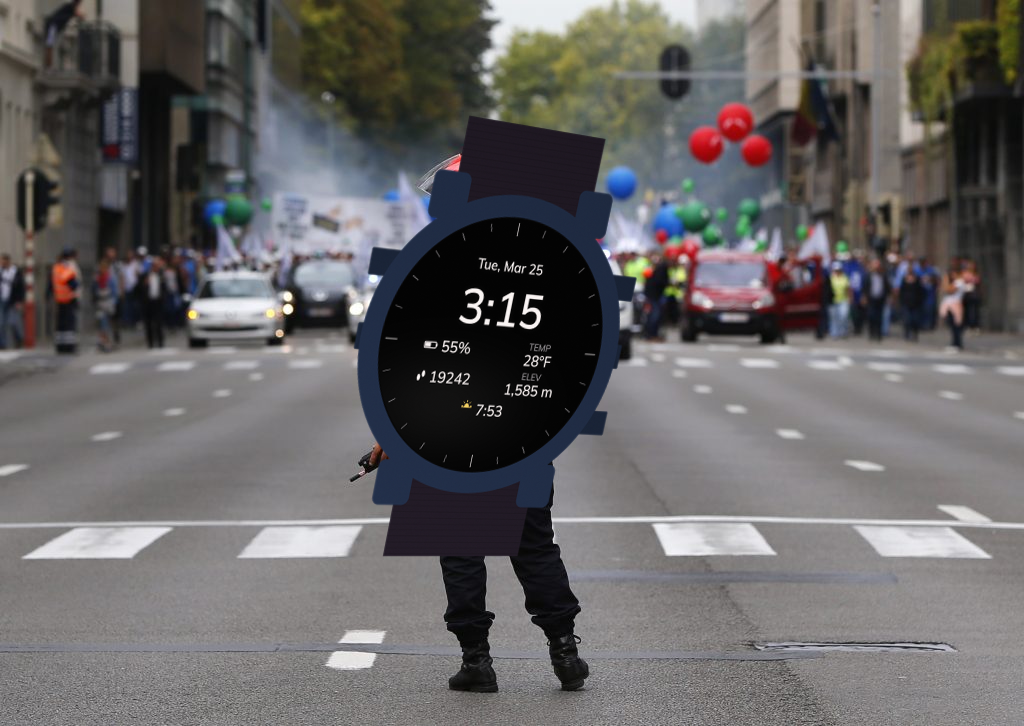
3:15
